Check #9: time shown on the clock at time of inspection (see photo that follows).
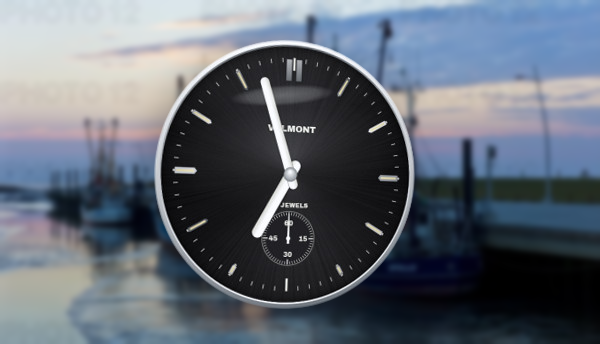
6:57
